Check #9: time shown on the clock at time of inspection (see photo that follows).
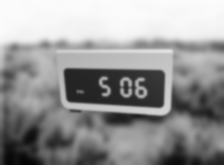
5:06
